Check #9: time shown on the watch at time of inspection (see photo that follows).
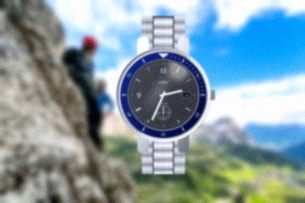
2:34
